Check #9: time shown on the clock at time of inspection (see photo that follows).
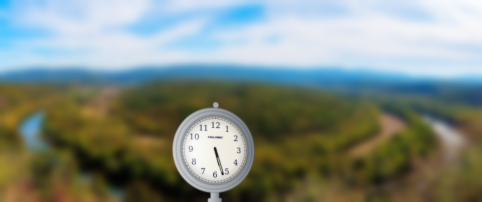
5:27
